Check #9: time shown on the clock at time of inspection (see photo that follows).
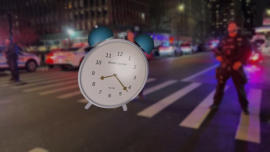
8:22
